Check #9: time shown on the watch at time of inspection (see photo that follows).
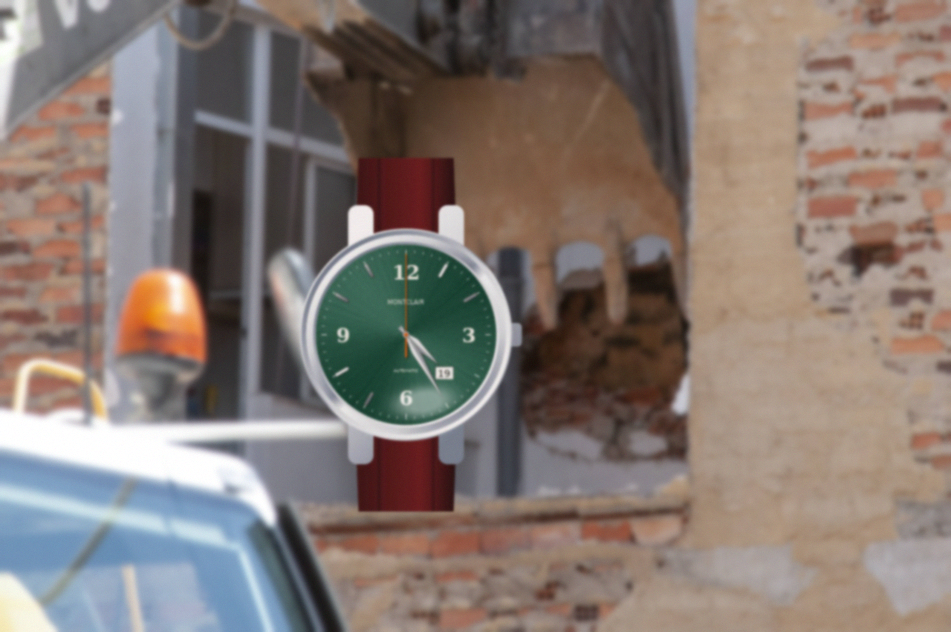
4:25:00
